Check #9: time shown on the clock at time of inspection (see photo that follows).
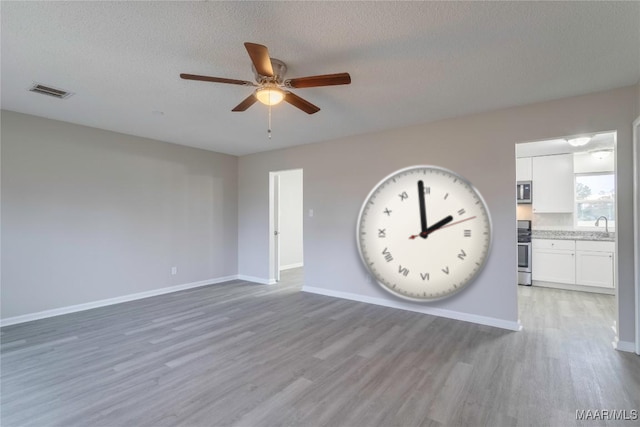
1:59:12
